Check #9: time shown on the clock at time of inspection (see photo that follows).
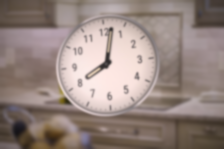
8:02
